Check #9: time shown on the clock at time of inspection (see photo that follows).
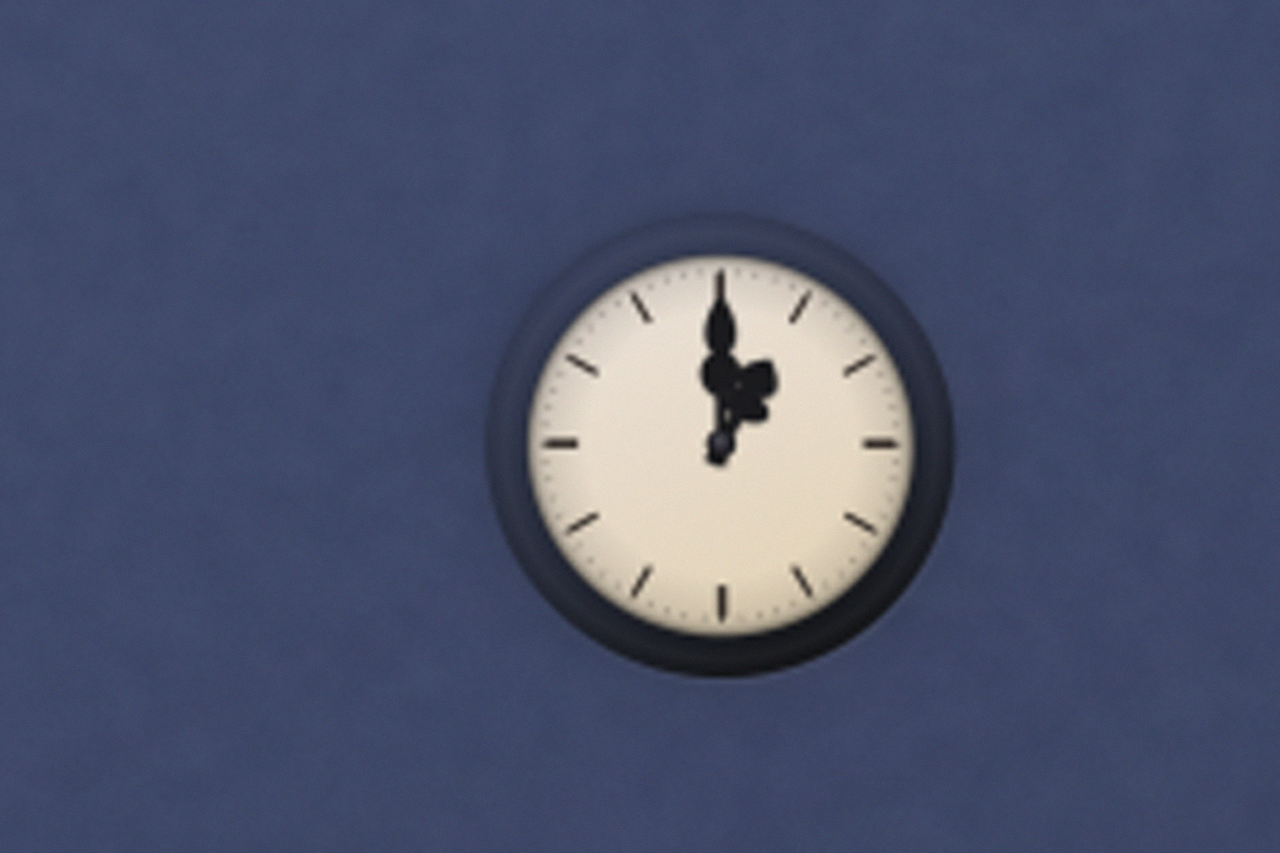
1:00
